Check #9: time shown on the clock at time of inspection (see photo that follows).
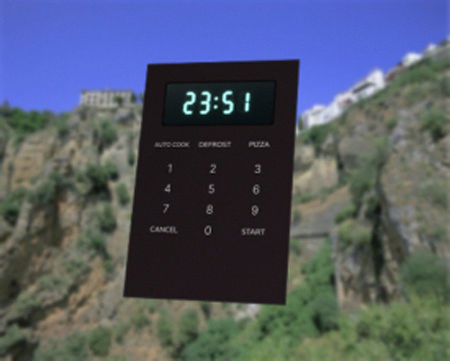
23:51
